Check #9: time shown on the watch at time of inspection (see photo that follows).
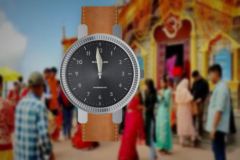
11:59
